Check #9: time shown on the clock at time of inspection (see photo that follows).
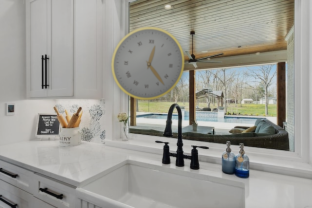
12:23
